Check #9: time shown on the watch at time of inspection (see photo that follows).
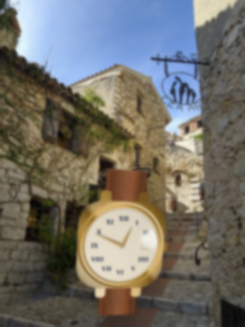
12:49
